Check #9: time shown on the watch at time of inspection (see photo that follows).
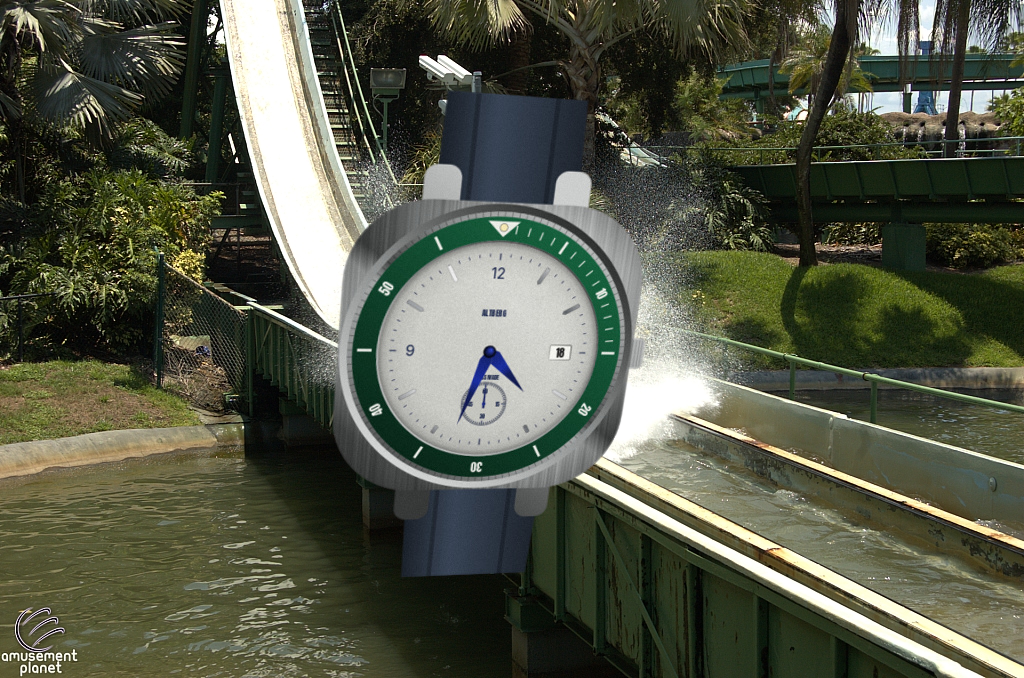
4:33
